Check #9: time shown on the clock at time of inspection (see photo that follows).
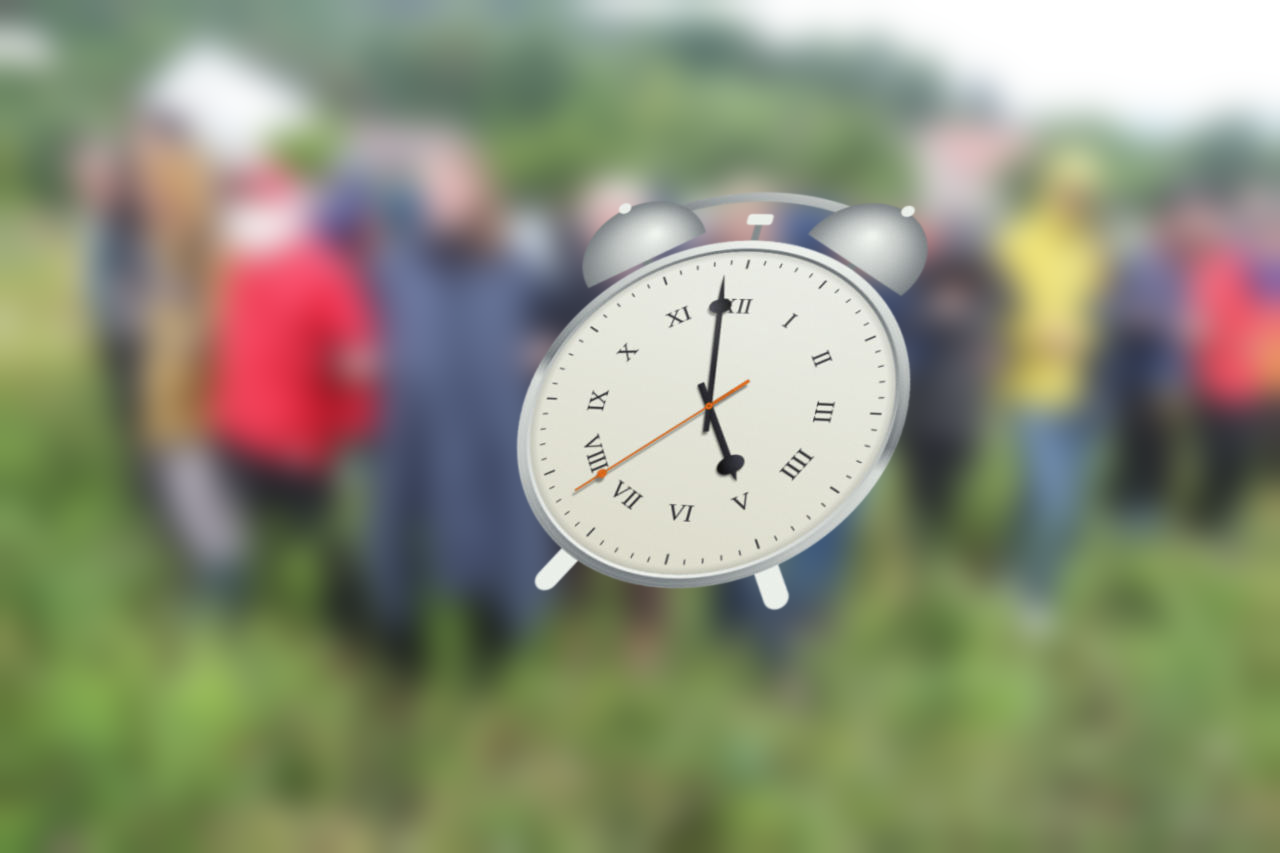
4:58:38
